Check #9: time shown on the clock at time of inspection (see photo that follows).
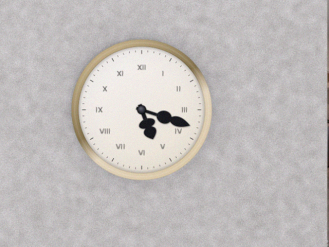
5:18
